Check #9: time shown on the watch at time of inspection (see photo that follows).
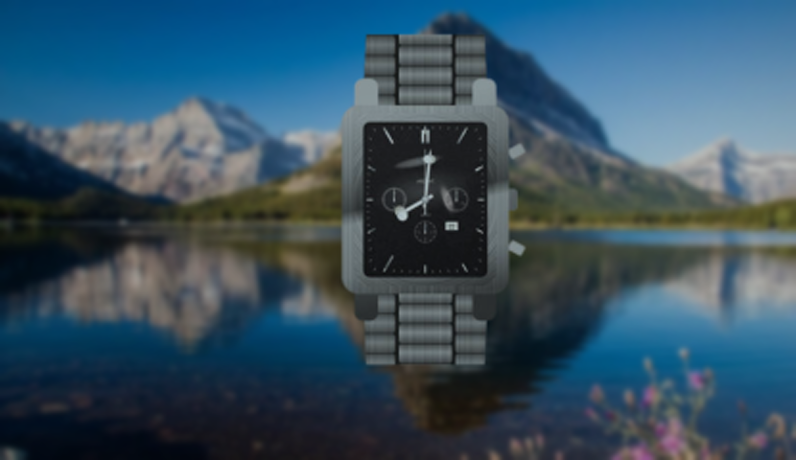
8:01
